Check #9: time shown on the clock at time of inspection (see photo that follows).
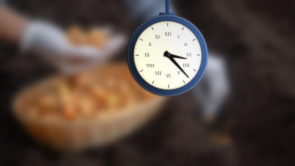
3:23
